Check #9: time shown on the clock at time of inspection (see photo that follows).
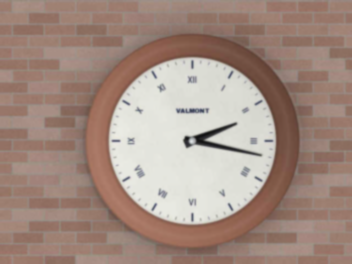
2:17
